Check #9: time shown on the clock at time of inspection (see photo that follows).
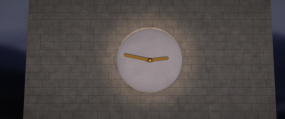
2:47
